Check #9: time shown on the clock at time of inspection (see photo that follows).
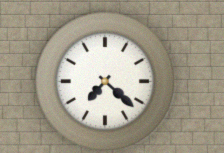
7:22
